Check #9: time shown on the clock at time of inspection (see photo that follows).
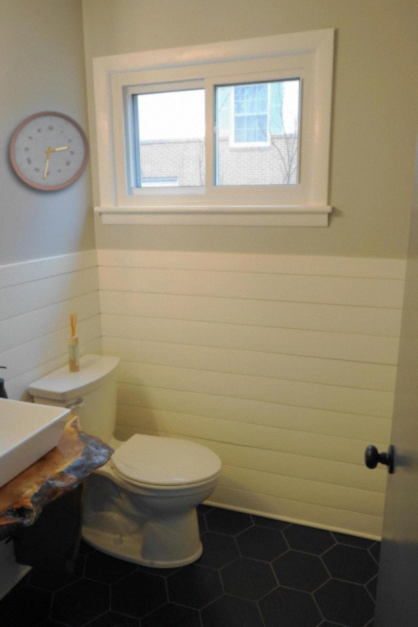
2:31
